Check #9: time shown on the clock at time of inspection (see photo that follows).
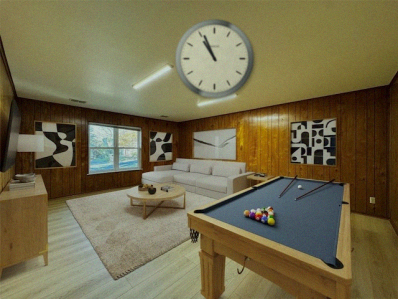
10:56
